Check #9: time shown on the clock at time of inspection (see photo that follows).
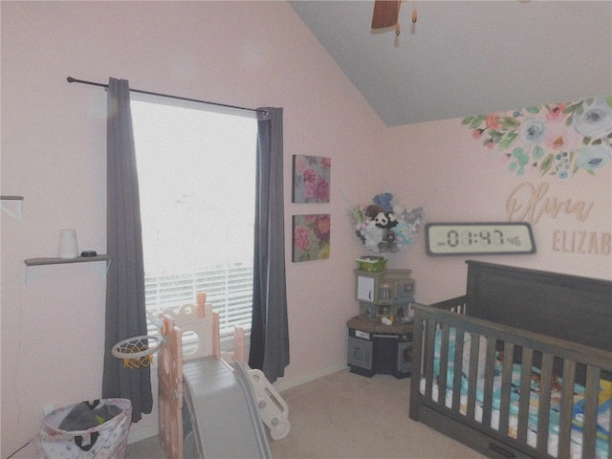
1:47
